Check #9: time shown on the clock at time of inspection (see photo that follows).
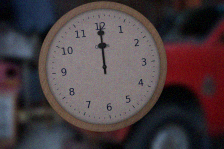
12:00
